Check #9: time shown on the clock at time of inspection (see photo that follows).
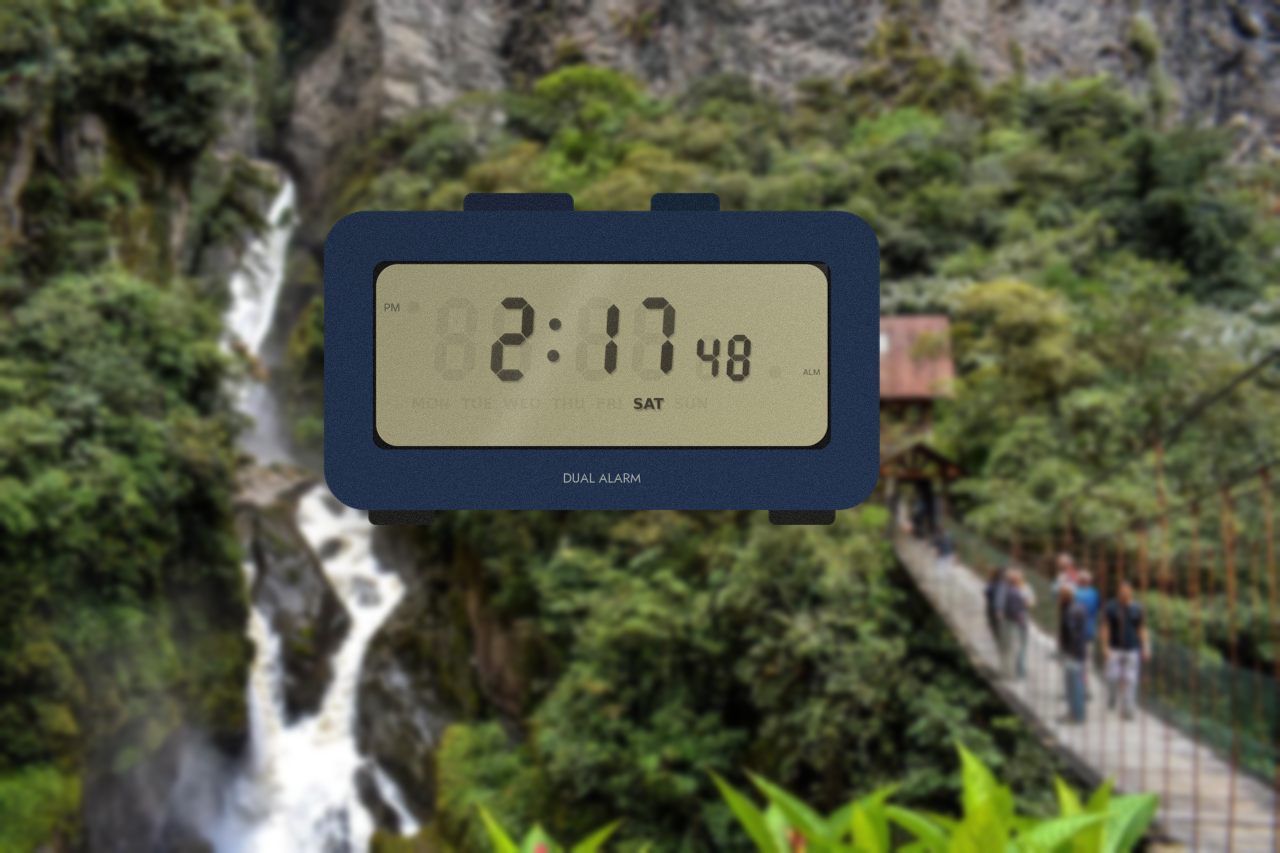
2:17:48
